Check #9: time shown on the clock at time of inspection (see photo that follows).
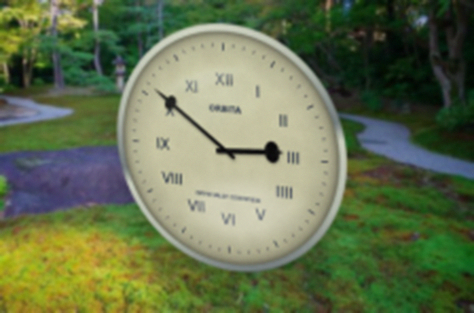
2:51
